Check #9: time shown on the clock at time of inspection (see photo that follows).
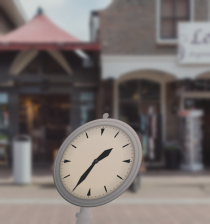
1:35
